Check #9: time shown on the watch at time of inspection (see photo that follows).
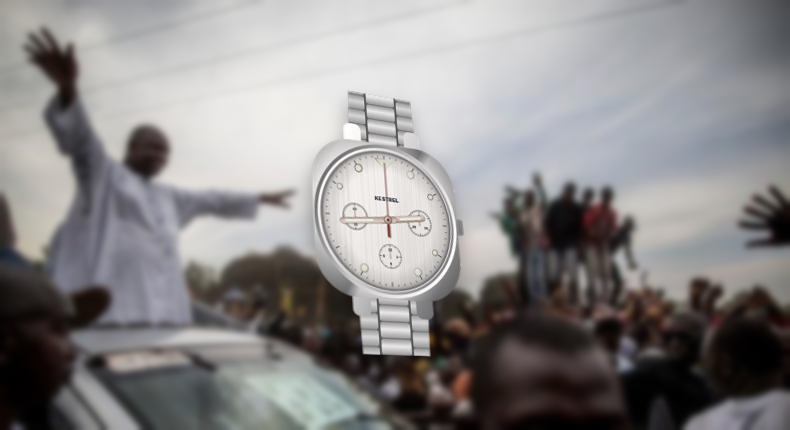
2:44
